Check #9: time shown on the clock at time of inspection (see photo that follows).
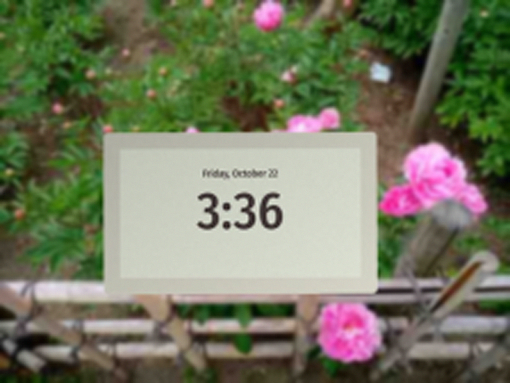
3:36
